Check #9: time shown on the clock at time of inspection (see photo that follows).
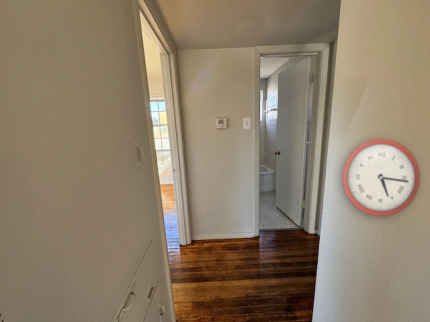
5:16
